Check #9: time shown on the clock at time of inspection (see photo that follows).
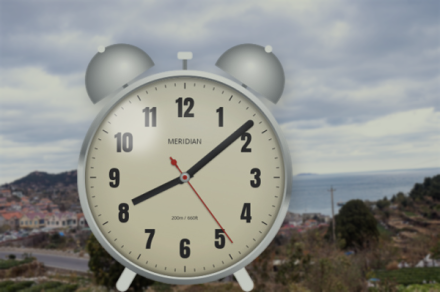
8:08:24
